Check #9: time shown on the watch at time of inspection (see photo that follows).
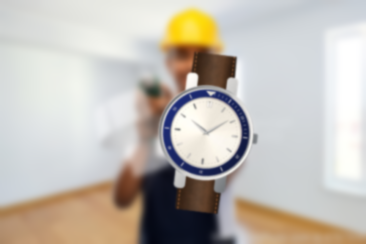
10:09
